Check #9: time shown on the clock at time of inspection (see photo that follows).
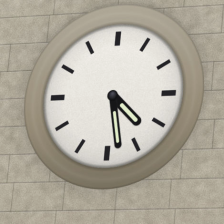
4:28
